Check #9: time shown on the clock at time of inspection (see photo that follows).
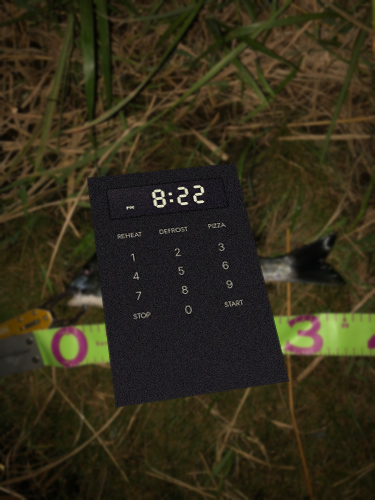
8:22
